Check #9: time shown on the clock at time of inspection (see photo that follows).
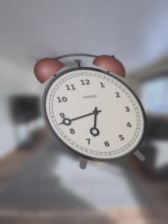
6:43
